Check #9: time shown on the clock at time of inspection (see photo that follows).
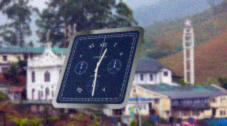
12:29
